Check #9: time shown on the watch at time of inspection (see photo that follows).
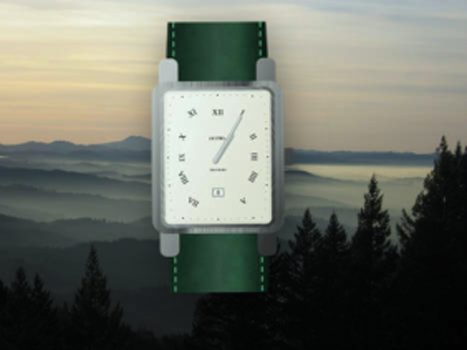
1:05
